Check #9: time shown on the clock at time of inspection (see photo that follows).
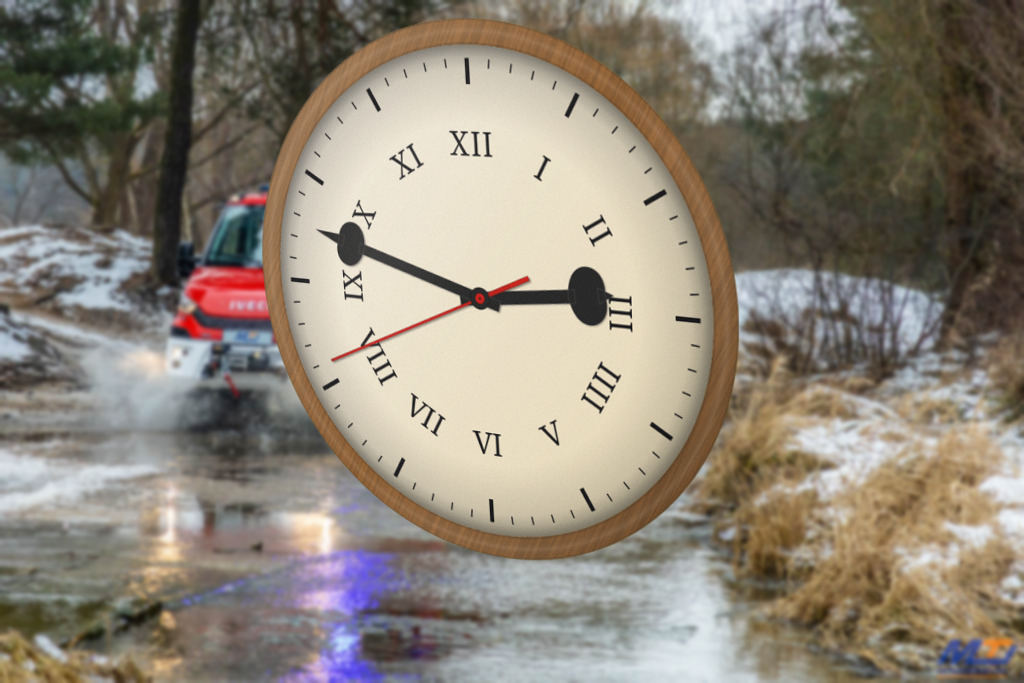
2:47:41
